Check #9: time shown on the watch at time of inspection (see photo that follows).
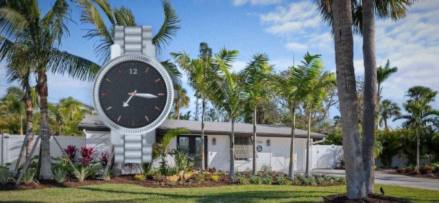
7:16
